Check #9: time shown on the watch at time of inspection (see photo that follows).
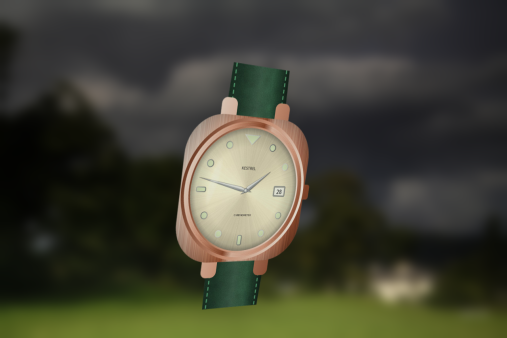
1:47
